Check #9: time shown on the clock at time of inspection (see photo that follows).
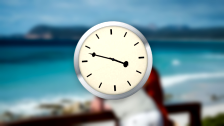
3:48
